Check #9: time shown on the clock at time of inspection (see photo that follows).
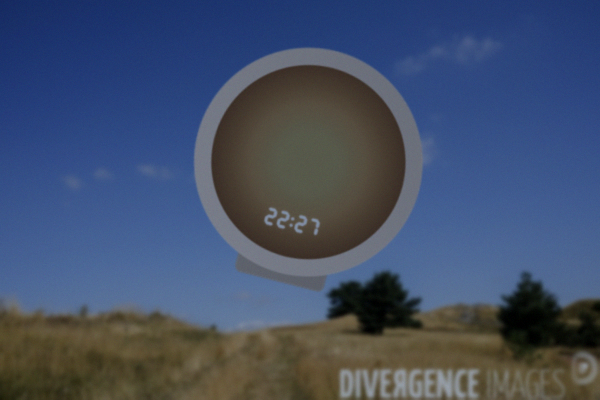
22:27
